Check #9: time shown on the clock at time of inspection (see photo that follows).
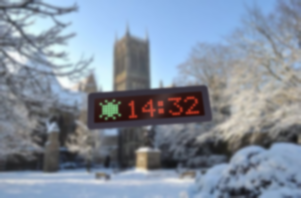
14:32
